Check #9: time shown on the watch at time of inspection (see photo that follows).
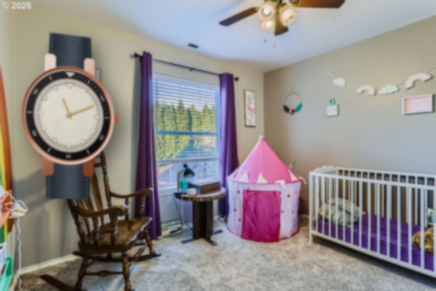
11:11
